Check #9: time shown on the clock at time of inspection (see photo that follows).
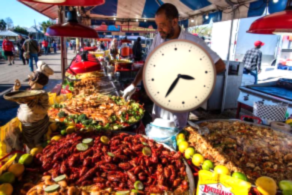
3:37
